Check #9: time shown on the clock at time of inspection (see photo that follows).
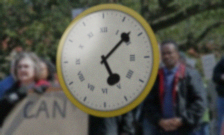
5:08
